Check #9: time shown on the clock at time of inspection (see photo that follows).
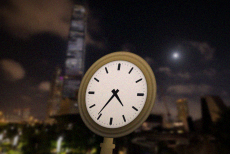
4:36
